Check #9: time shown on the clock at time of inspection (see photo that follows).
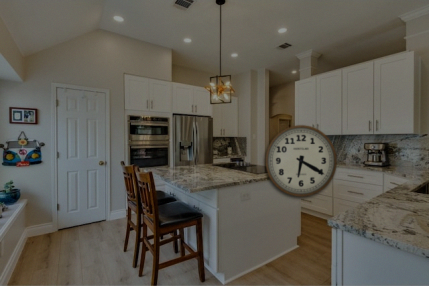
6:20
